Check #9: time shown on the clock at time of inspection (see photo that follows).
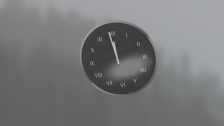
11:59
